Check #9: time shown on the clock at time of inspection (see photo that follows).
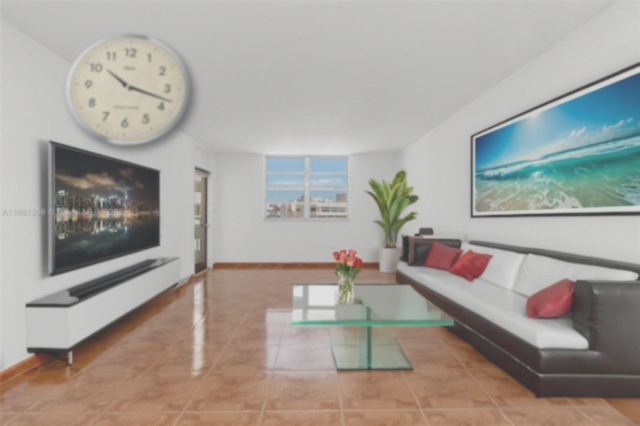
10:18
